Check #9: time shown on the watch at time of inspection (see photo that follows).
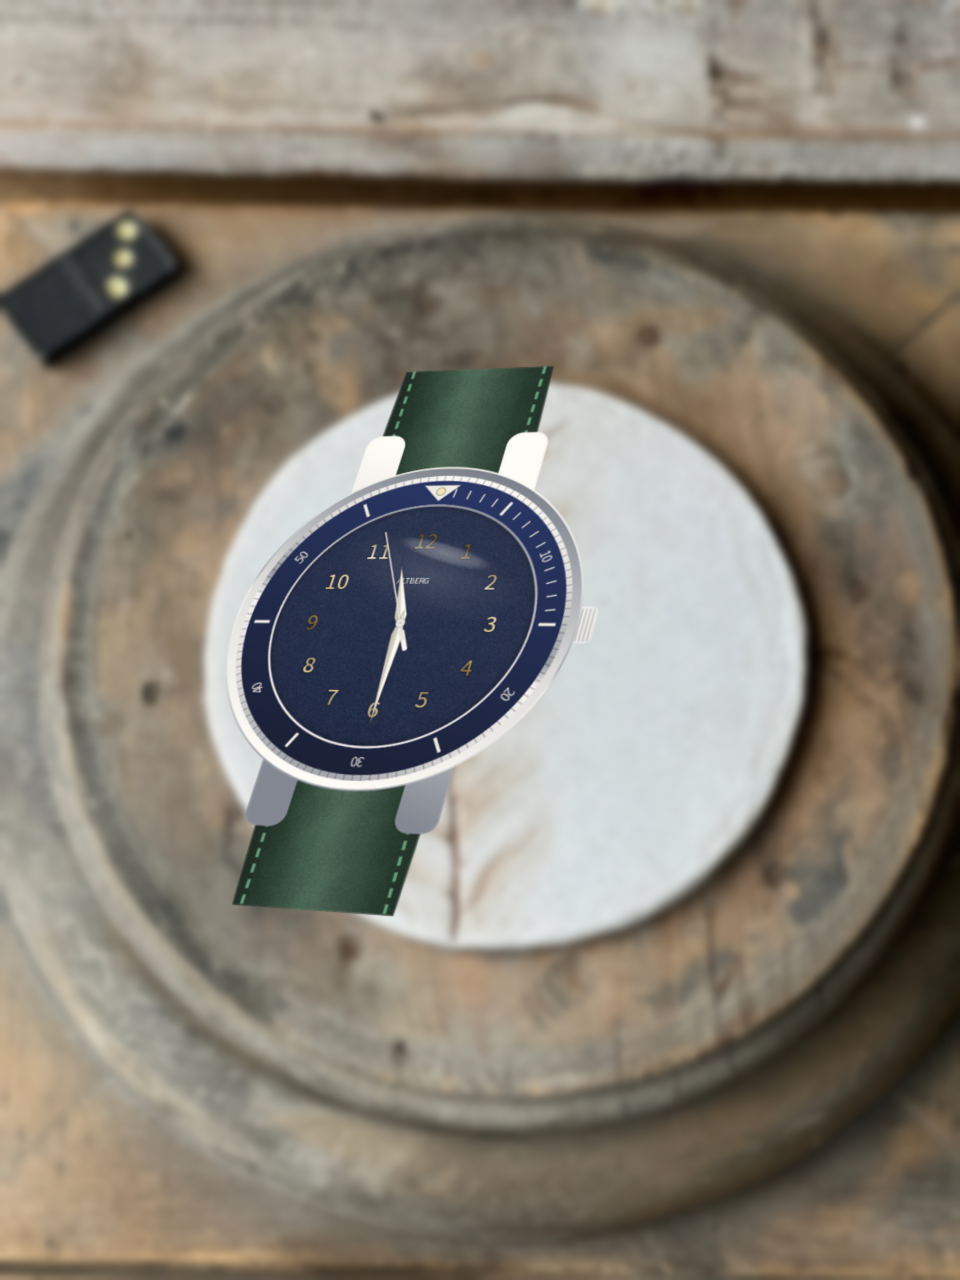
11:29:56
